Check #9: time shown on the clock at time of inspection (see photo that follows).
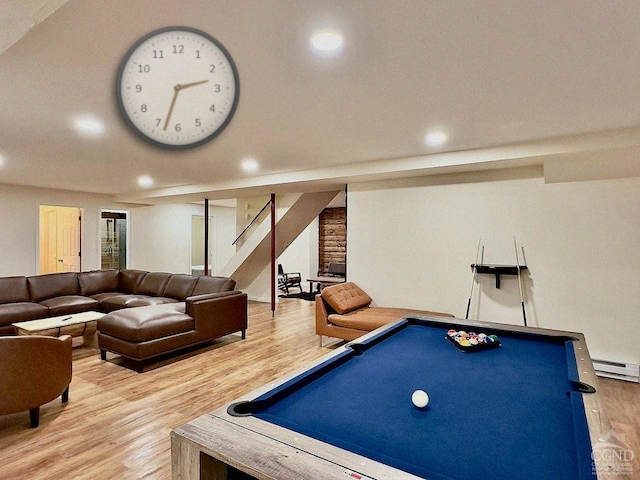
2:33
